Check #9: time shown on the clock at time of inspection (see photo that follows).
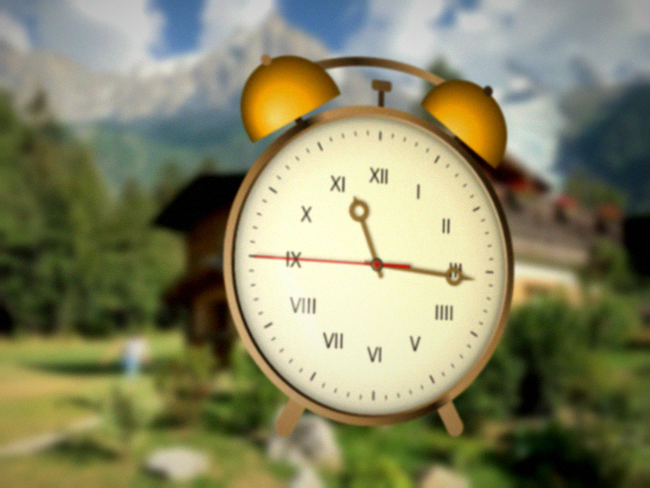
11:15:45
